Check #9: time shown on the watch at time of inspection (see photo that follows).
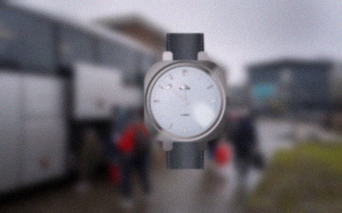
11:52
